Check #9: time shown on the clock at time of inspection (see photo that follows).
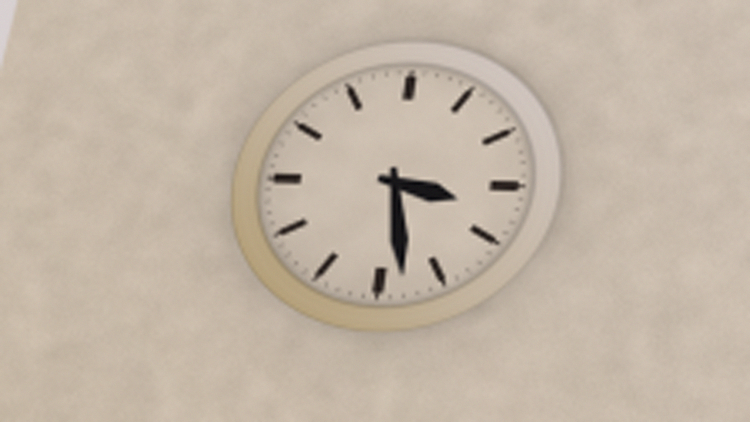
3:28
